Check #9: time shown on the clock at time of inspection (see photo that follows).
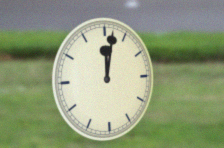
12:02
